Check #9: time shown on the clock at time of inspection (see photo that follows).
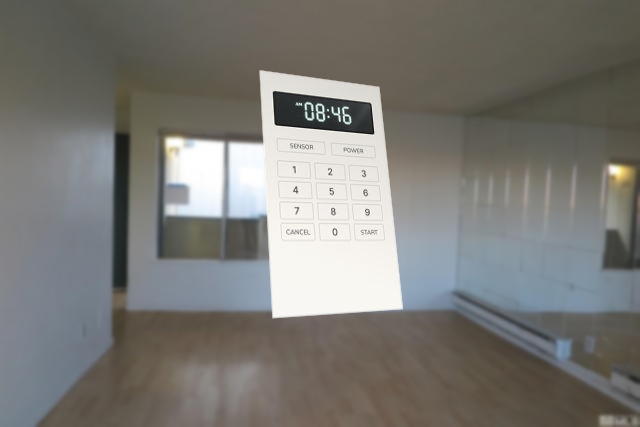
8:46
